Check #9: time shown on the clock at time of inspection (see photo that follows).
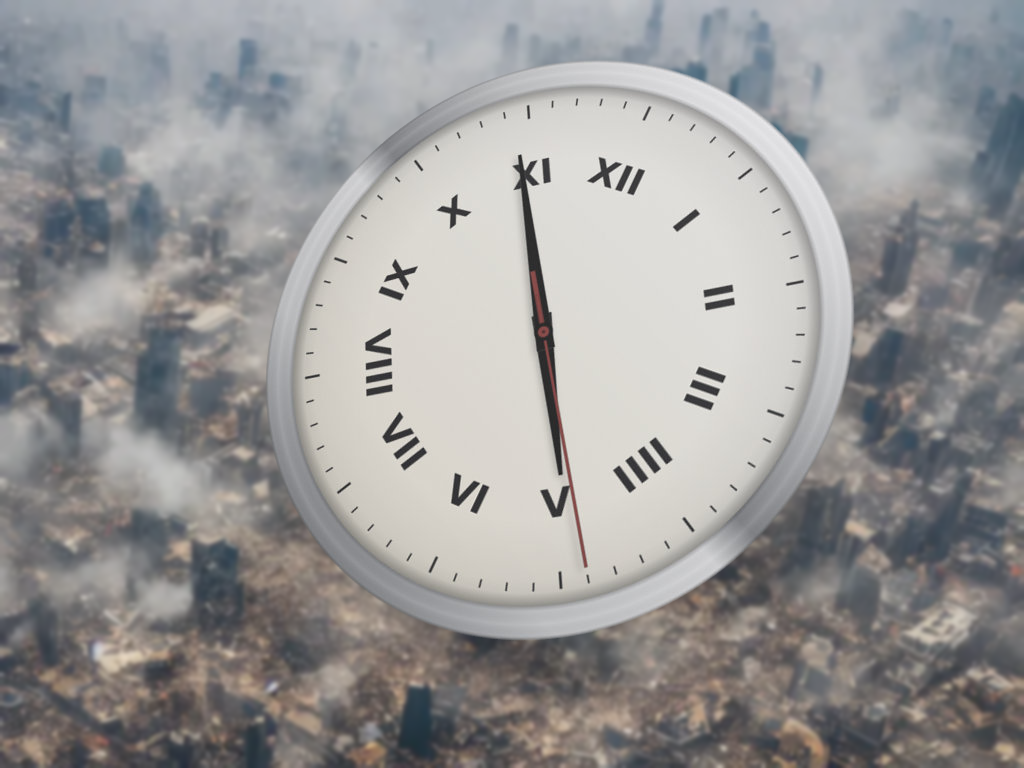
4:54:24
